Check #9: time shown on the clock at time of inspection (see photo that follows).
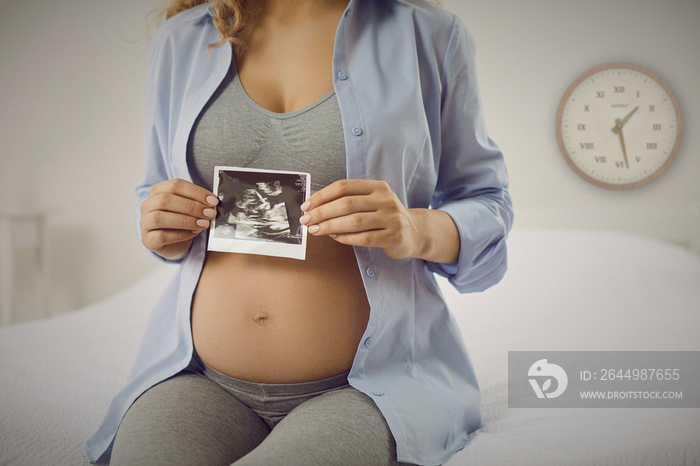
1:28
